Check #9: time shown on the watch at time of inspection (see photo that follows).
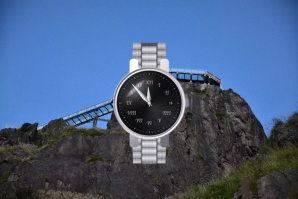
11:53
